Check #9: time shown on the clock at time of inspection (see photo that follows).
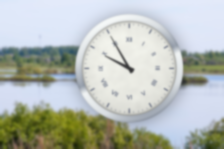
9:55
